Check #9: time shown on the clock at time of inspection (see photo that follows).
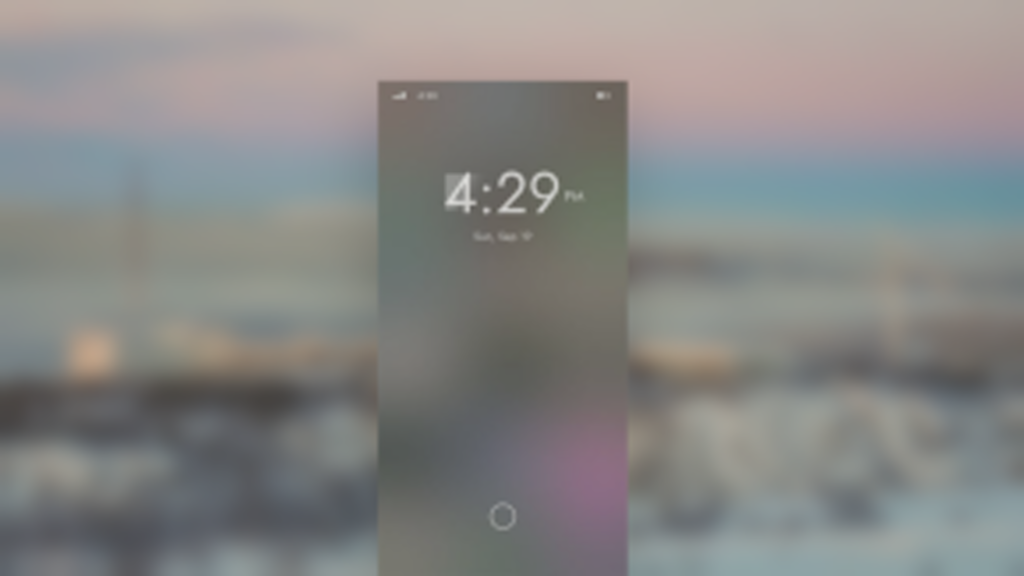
4:29
